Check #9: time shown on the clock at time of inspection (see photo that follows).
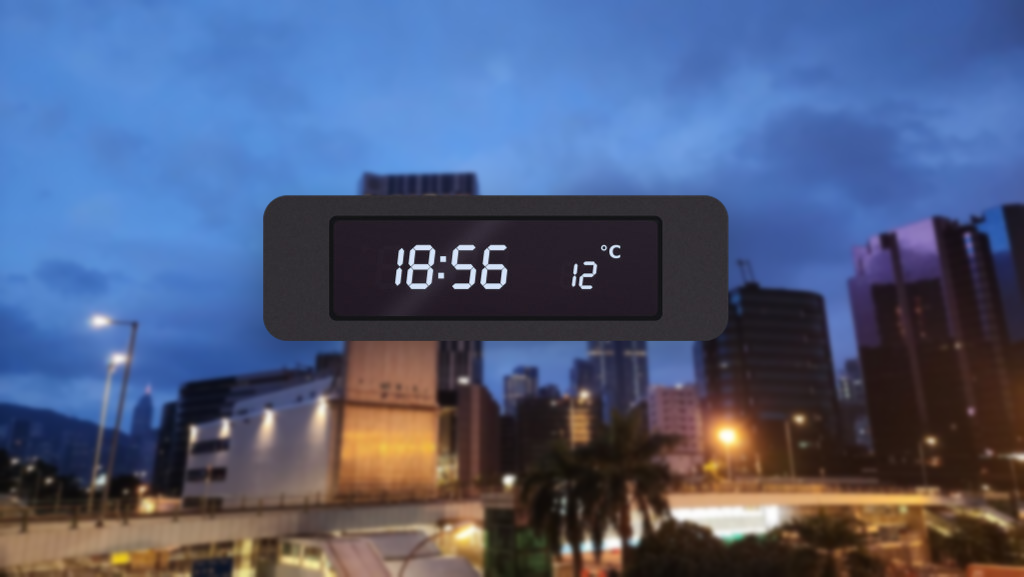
18:56
